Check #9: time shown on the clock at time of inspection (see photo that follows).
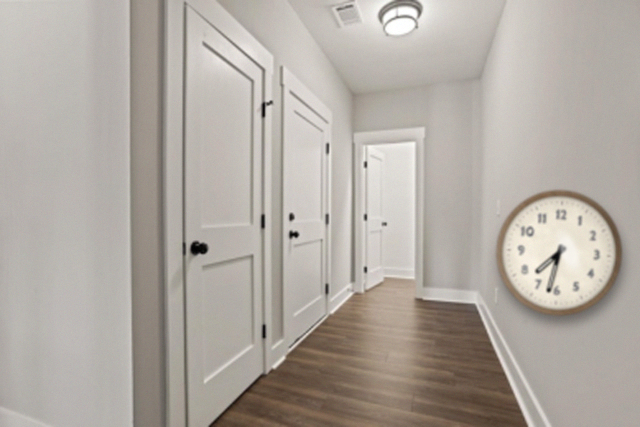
7:32
